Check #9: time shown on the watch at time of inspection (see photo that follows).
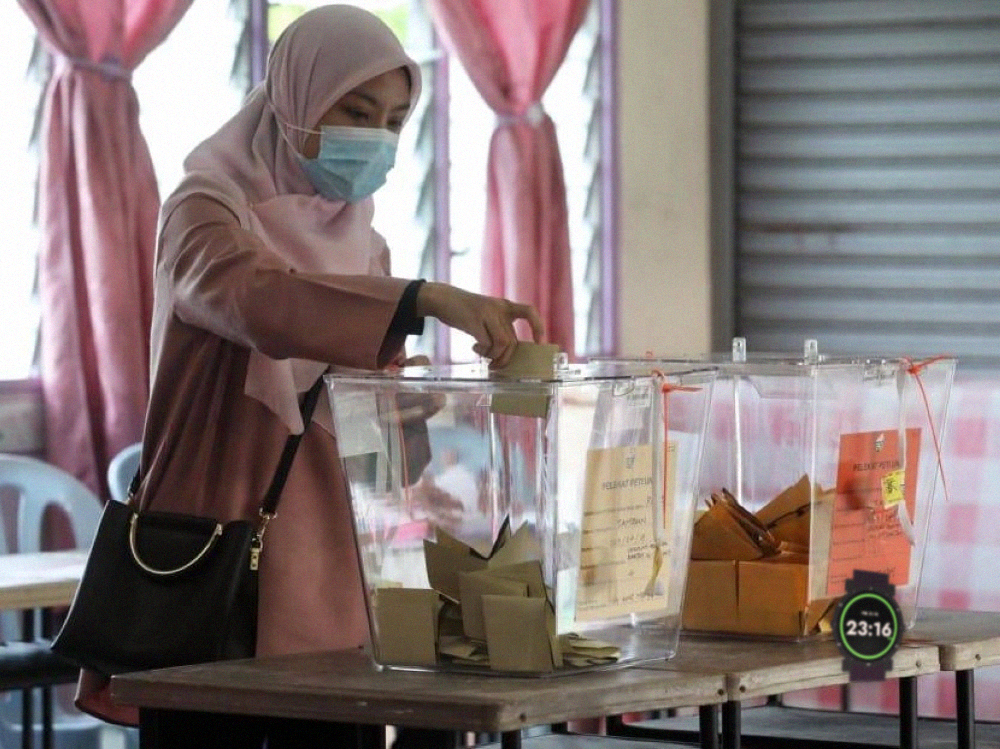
23:16
